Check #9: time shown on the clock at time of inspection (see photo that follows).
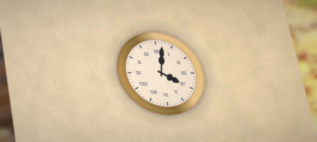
4:02
